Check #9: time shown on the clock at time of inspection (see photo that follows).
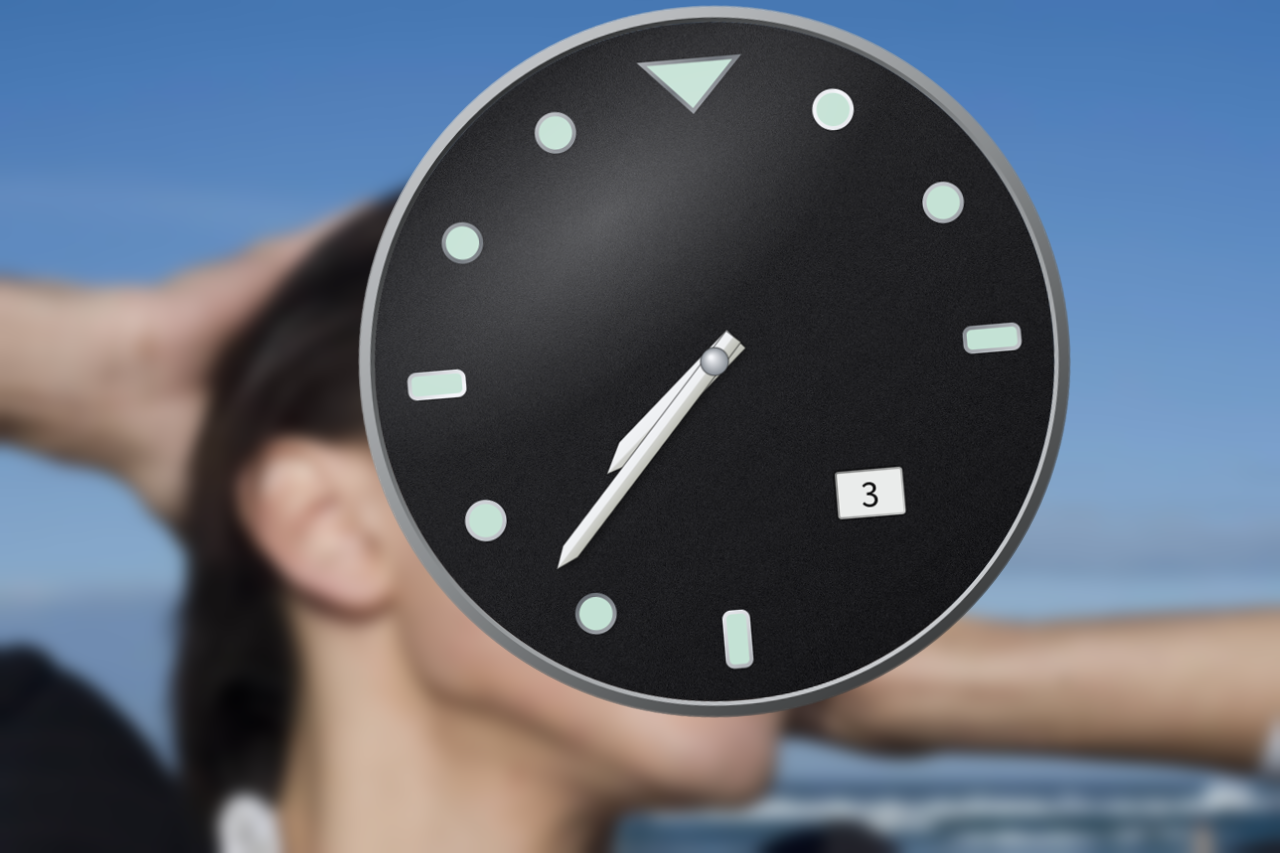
7:37
